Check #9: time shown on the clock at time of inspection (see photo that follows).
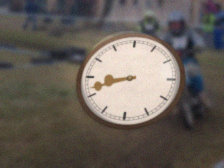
8:42
